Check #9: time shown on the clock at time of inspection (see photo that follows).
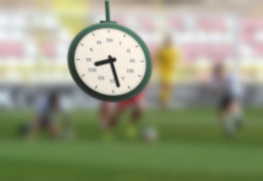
8:28
